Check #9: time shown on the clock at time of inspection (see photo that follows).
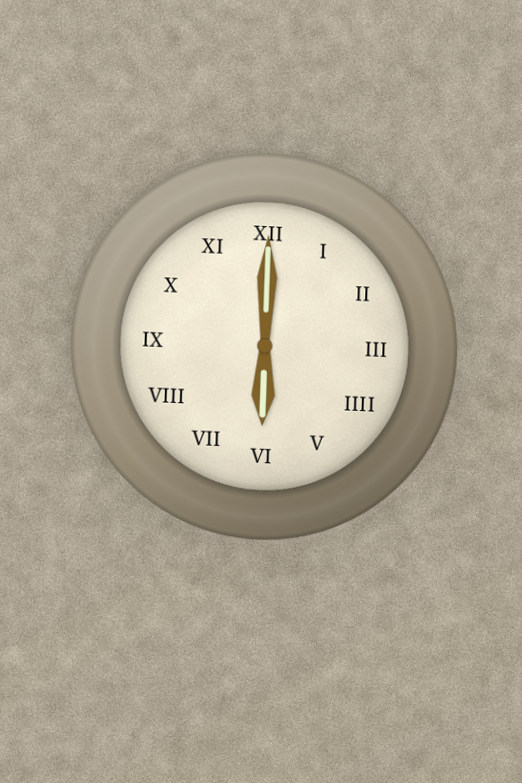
6:00
